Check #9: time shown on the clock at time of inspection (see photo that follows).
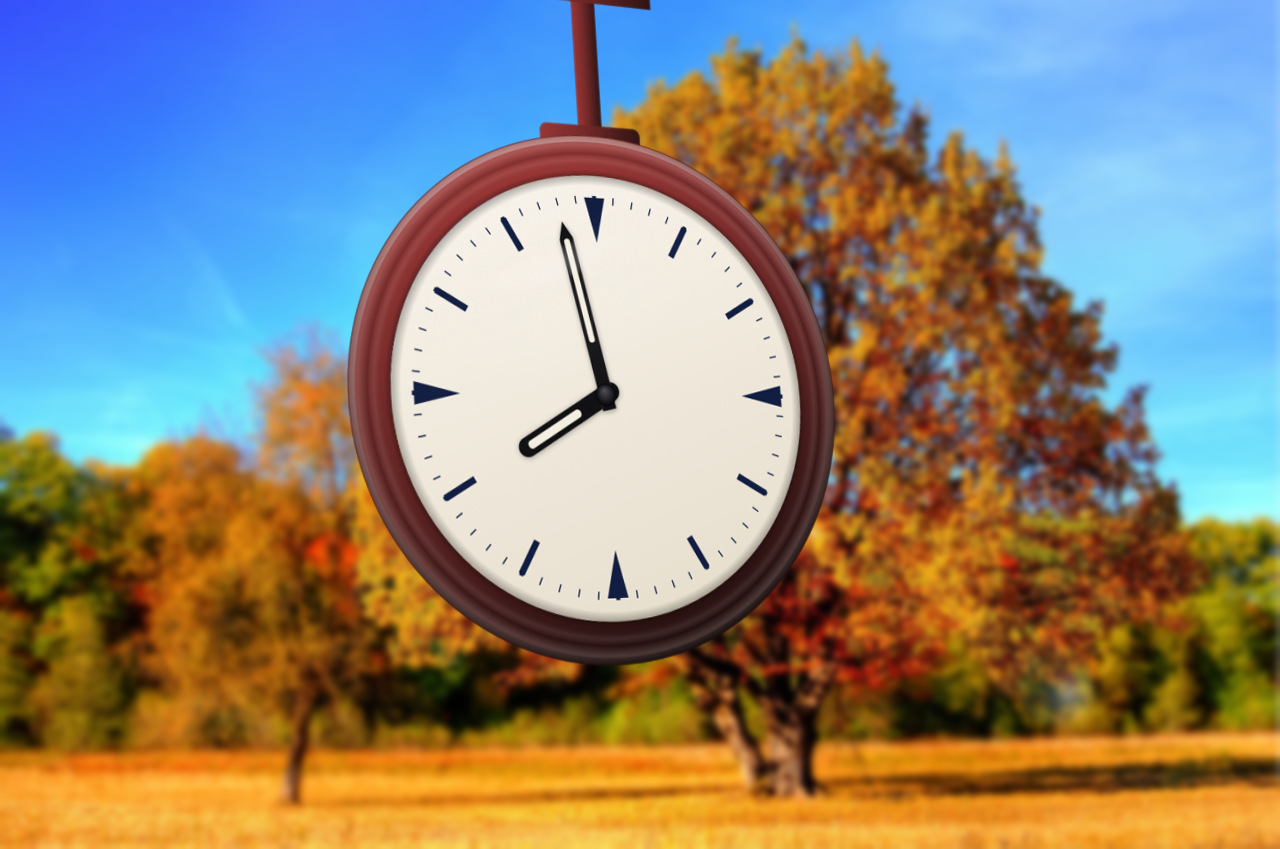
7:58
